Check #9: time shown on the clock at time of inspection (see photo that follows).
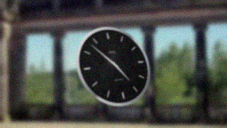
4:53
